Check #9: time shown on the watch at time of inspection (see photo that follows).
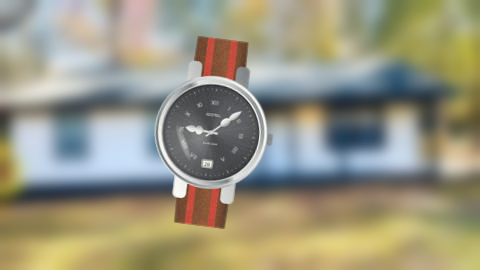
9:08
